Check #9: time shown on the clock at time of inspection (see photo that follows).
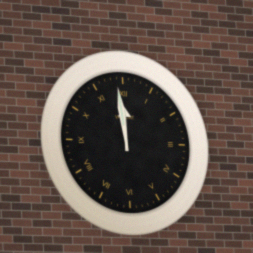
11:59
